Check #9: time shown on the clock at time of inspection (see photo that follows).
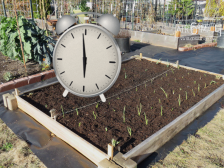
5:59
